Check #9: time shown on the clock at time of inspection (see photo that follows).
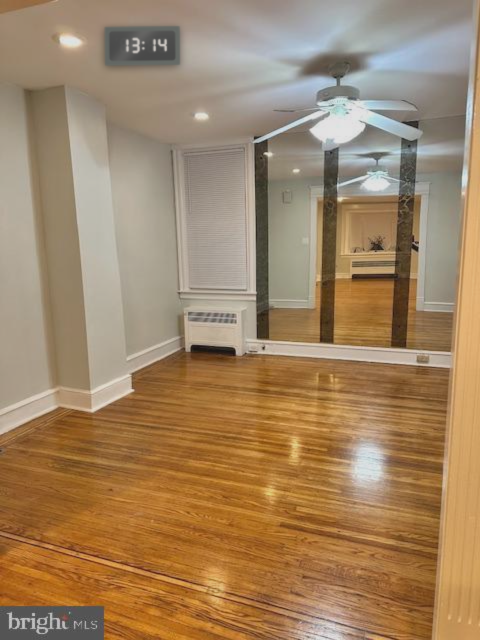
13:14
